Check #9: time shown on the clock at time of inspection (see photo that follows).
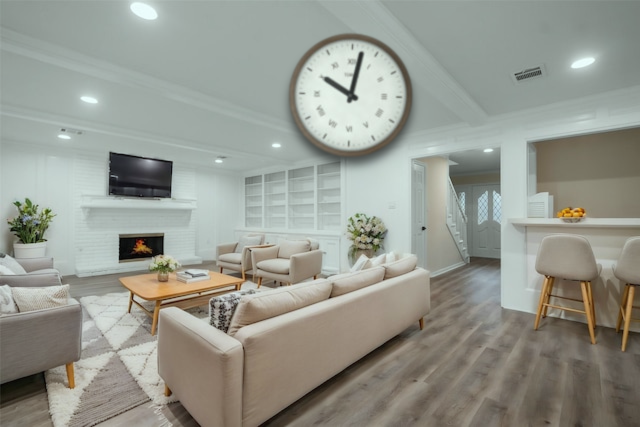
10:02
